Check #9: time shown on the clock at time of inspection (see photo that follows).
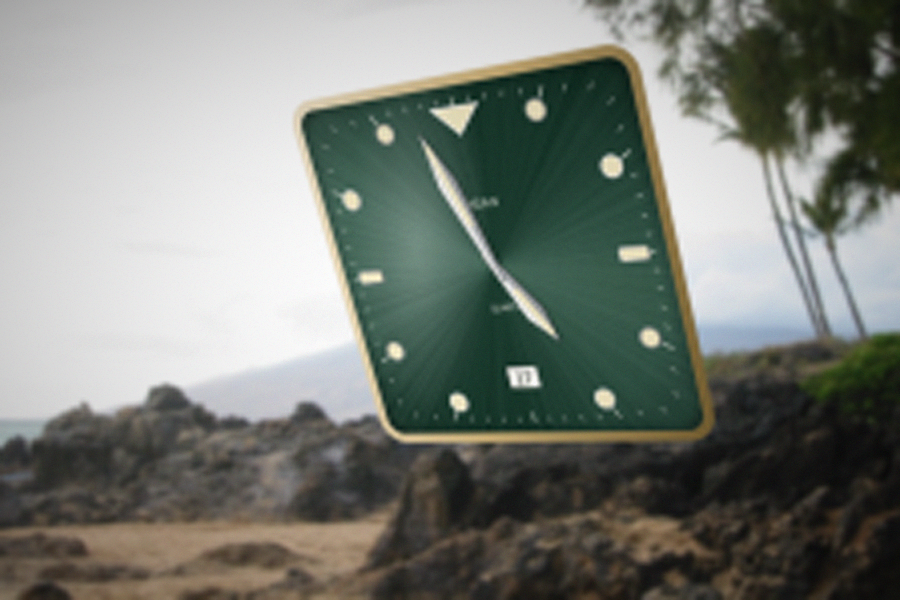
4:57
